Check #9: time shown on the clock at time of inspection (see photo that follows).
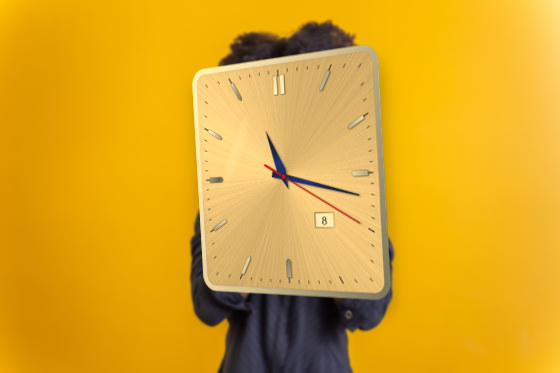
11:17:20
